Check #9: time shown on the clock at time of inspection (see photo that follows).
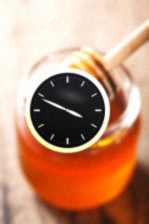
3:49
